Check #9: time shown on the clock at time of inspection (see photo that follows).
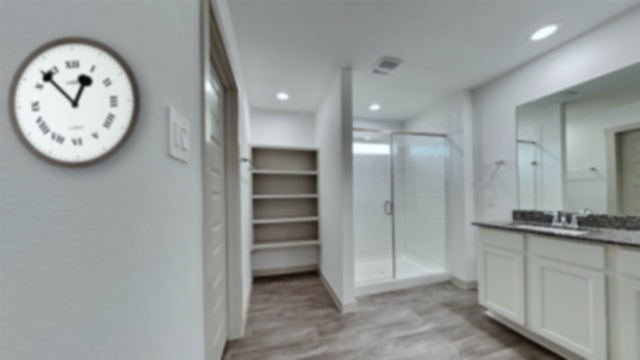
12:53
